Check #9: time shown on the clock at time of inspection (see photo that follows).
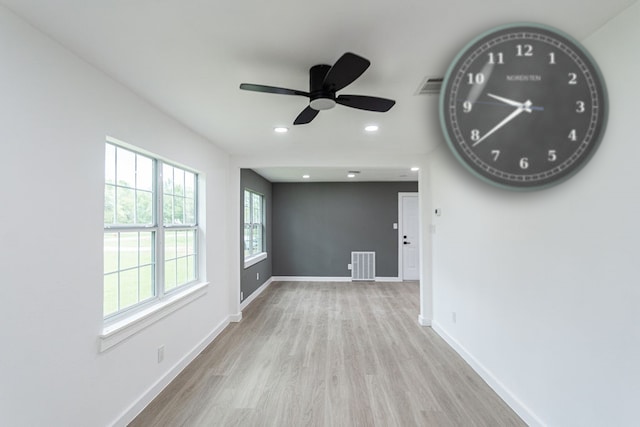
9:38:46
